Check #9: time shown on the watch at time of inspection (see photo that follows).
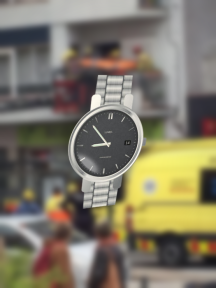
8:53
